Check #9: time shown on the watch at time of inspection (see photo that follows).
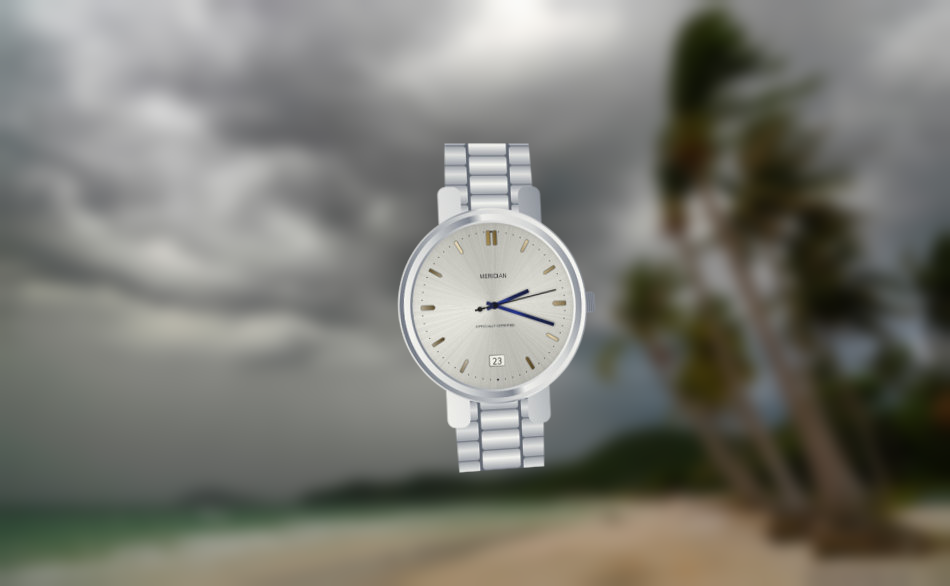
2:18:13
